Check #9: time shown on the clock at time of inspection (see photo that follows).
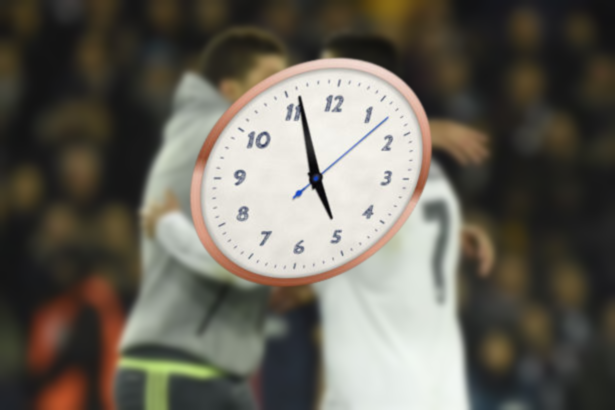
4:56:07
